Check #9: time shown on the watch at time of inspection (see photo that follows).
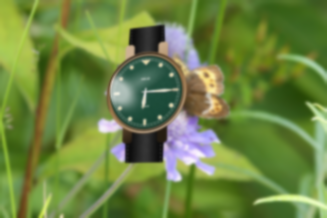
6:15
